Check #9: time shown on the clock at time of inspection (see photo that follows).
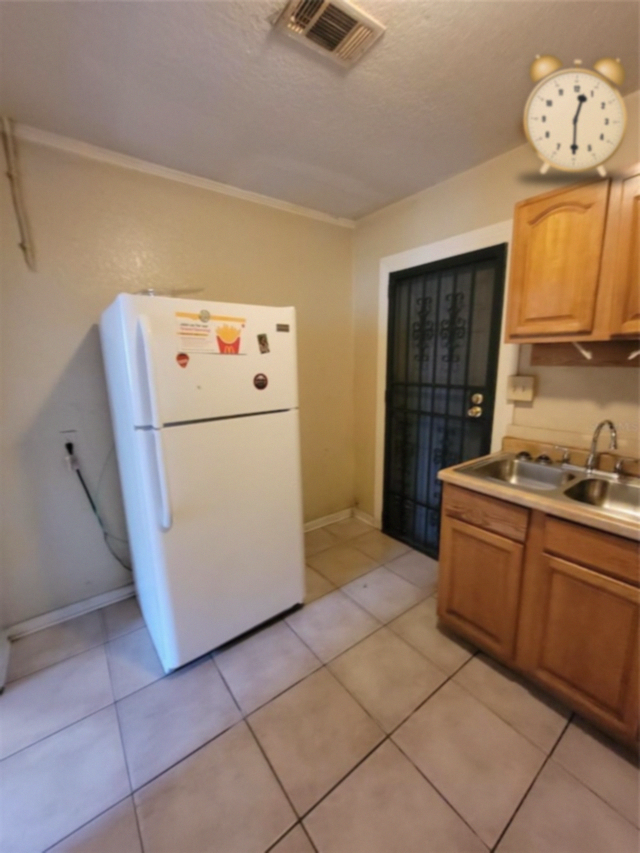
12:30
